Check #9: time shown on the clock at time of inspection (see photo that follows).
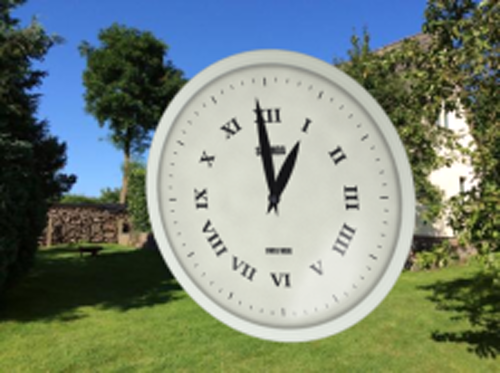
12:59
